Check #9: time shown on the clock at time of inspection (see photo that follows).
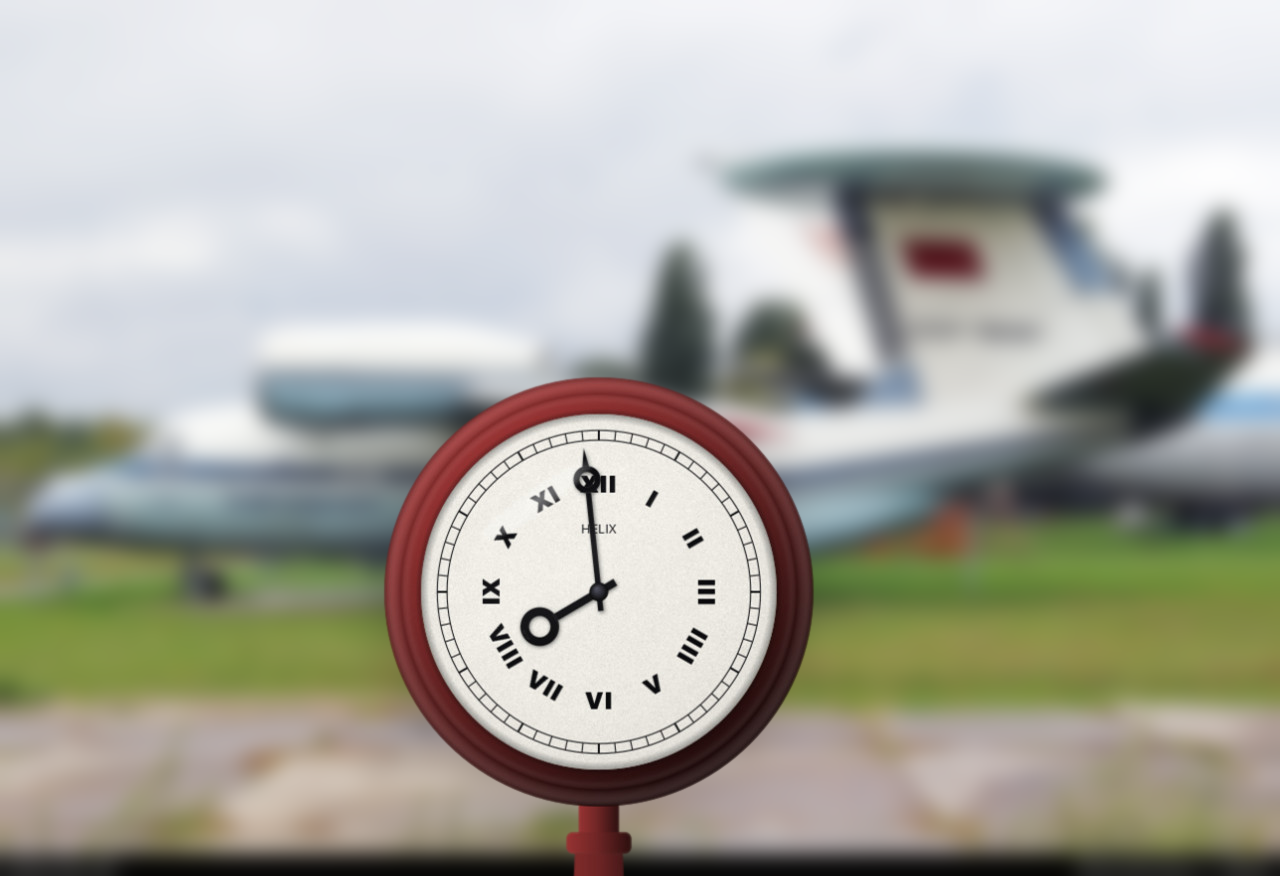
7:59
